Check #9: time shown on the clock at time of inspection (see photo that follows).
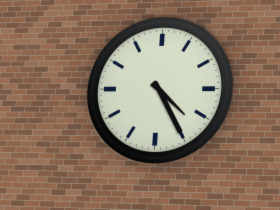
4:25
